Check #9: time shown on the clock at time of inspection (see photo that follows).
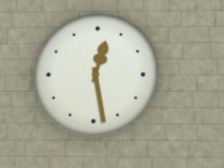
12:28
